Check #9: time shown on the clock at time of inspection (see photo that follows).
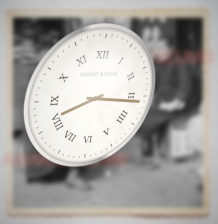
8:16
